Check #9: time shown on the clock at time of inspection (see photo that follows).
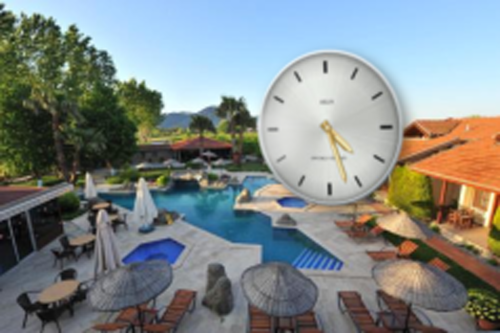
4:27
